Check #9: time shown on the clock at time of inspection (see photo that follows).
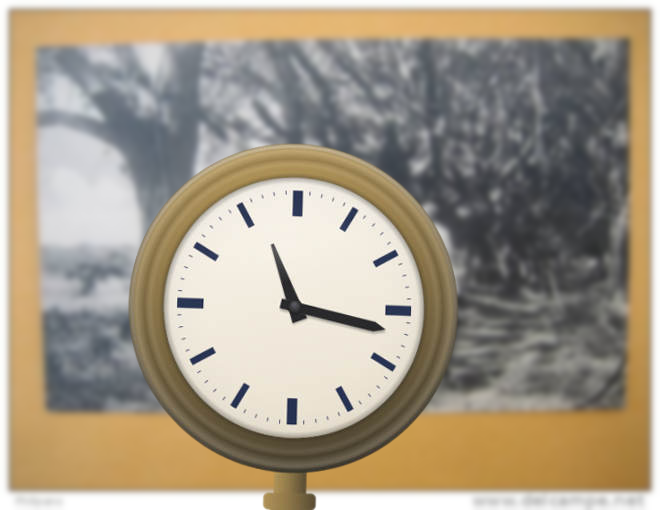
11:17
